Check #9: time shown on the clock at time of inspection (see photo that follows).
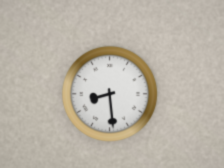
8:29
